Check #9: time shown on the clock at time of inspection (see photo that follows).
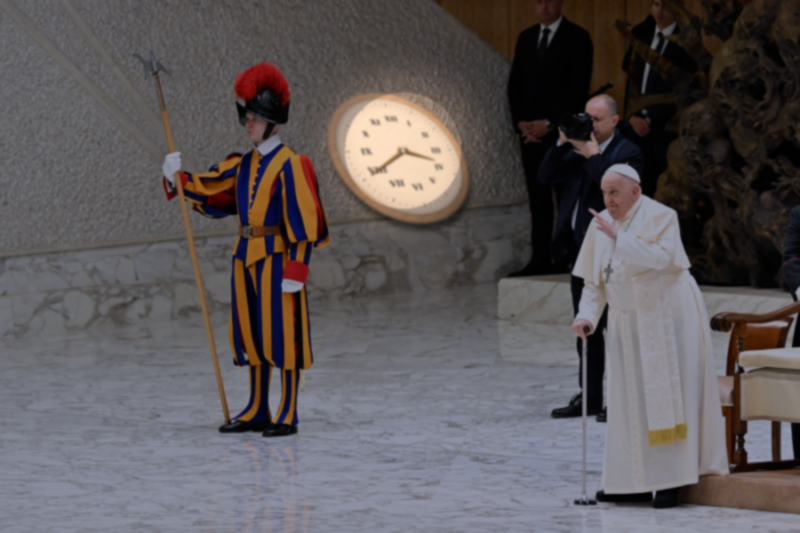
3:40
